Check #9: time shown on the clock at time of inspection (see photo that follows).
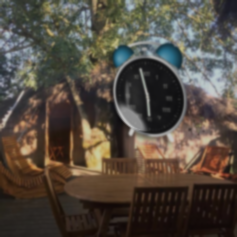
5:58
